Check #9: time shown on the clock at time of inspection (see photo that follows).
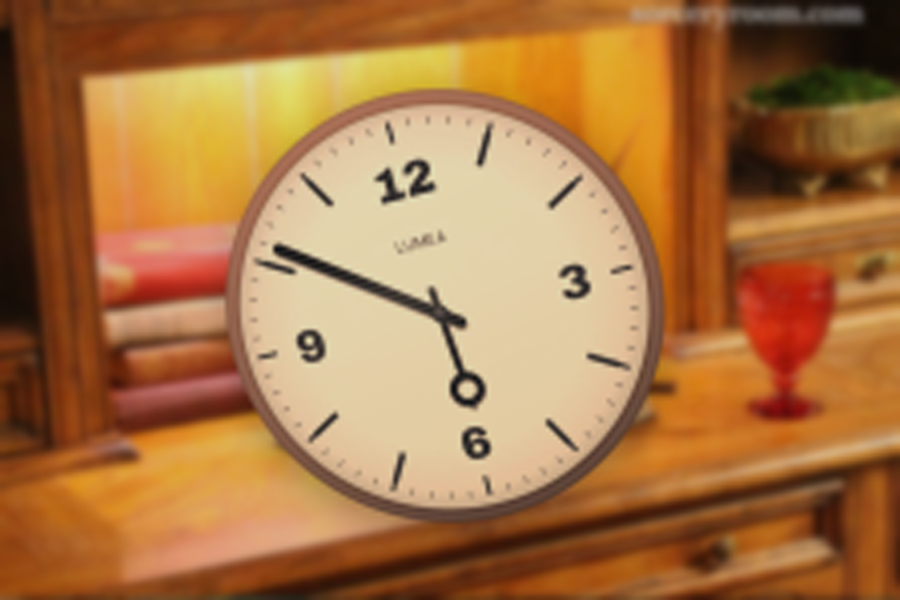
5:51
